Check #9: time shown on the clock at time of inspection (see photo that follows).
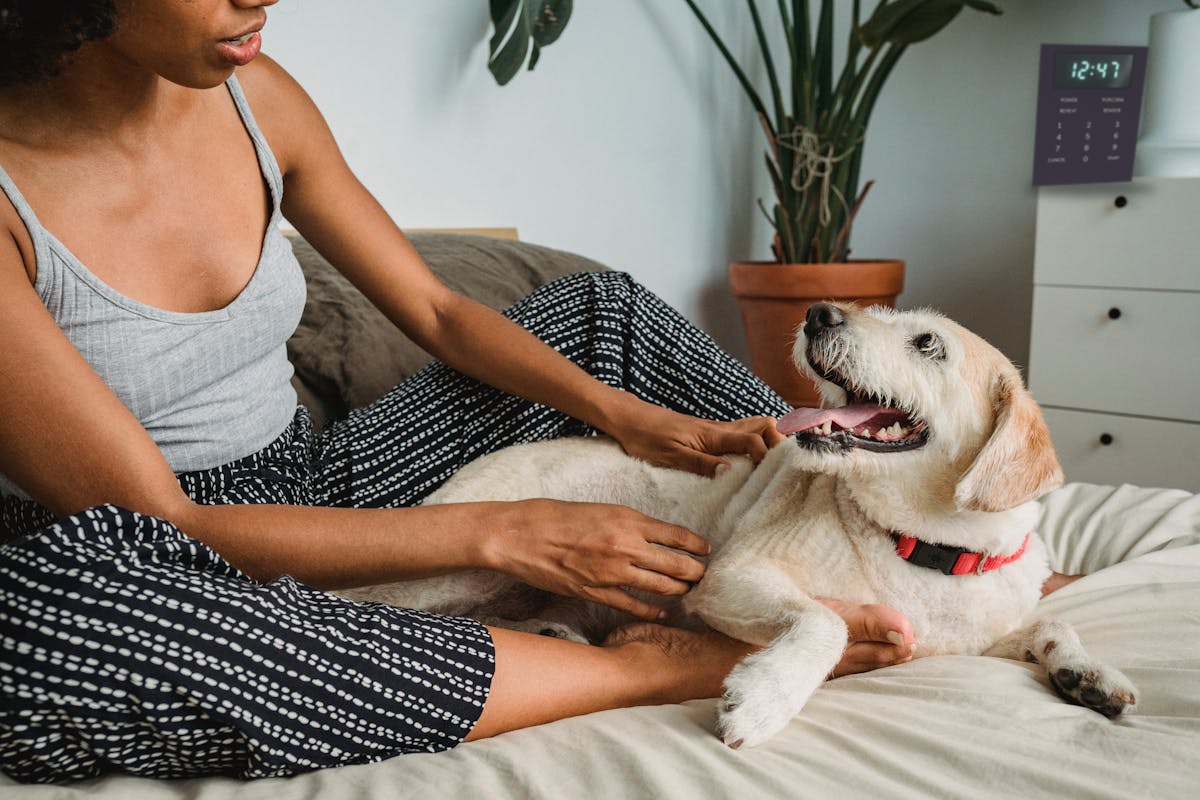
12:47
